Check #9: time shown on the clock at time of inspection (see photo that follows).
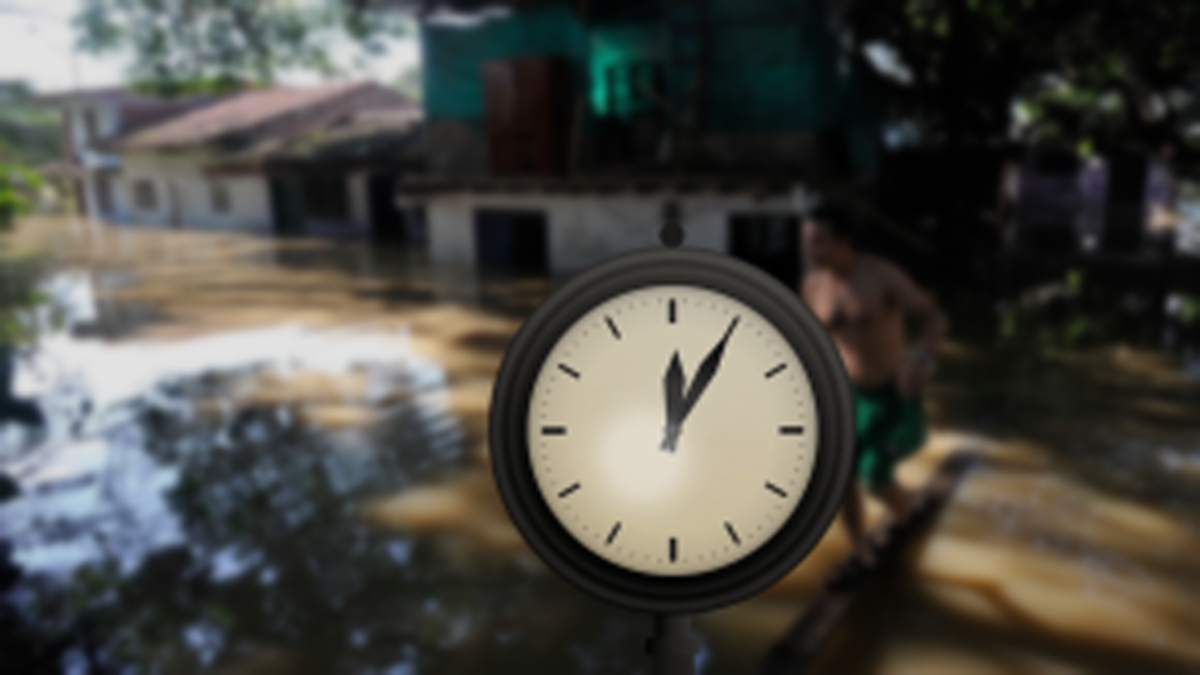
12:05
